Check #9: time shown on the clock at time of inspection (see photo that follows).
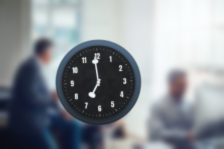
6:59
